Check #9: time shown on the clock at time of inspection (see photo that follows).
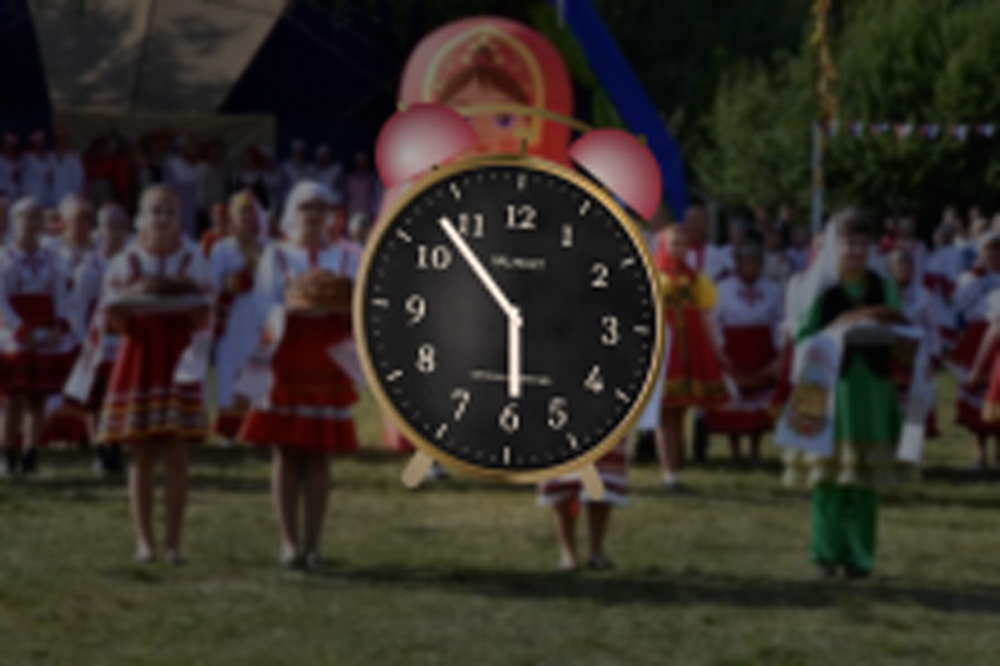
5:53
